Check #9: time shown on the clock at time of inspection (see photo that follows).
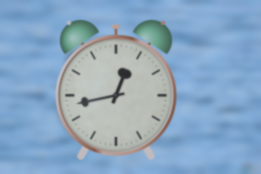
12:43
